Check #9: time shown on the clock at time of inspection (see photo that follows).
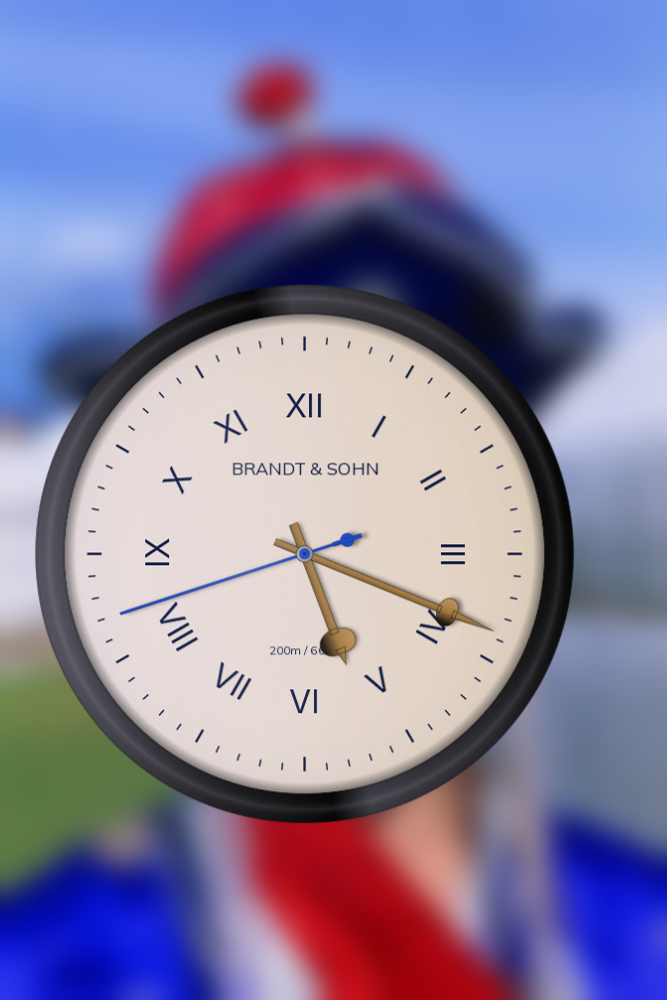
5:18:42
